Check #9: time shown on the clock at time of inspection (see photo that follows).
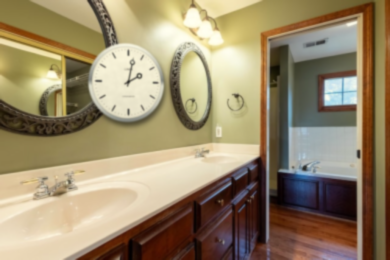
2:02
